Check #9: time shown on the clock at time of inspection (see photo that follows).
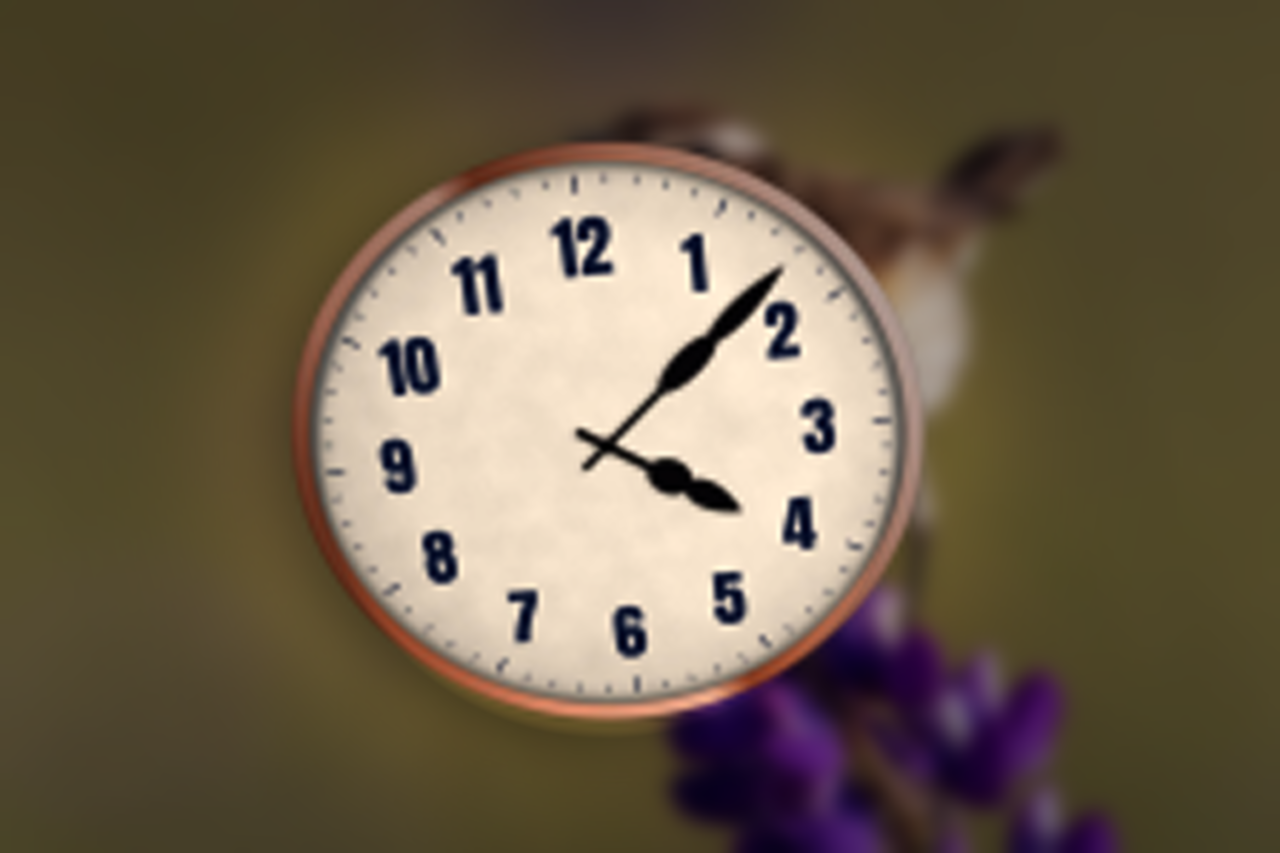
4:08
